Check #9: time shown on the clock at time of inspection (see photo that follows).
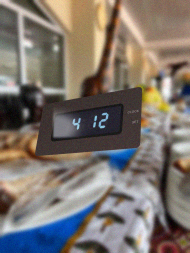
4:12
